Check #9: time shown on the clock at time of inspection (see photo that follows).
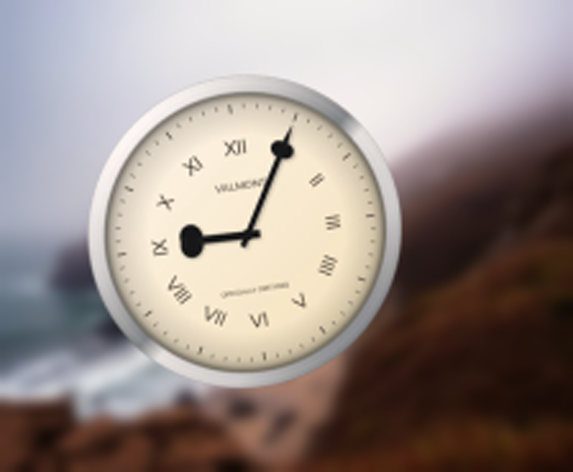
9:05
